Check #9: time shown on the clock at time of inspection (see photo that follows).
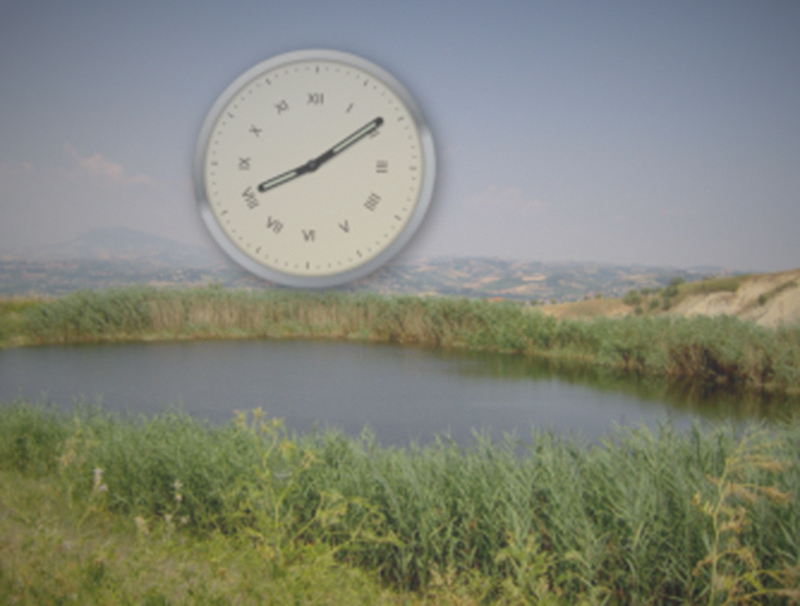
8:09
